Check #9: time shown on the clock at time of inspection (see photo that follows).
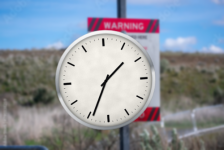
1:34
